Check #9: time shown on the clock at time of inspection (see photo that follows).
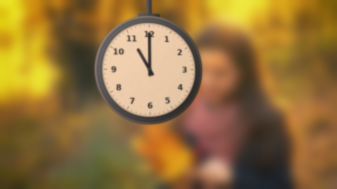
11:00
